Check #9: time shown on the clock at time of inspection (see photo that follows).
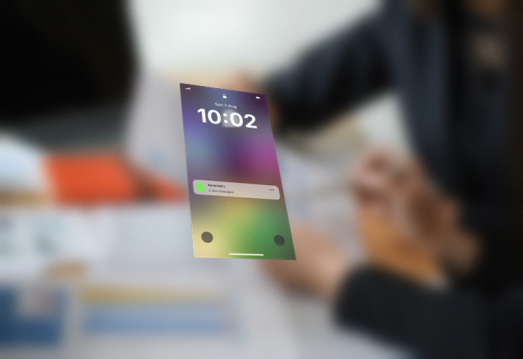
10:02
